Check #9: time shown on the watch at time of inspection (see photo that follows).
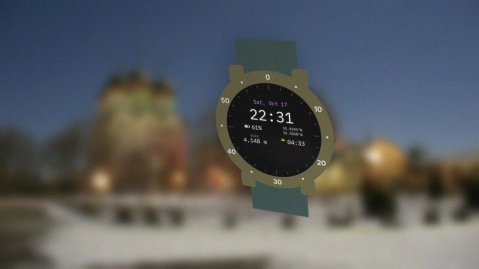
22:31
